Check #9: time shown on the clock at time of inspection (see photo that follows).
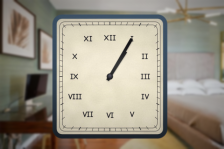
1:05
